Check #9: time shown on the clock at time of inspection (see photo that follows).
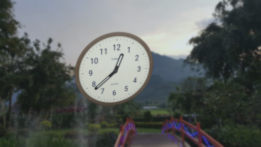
12:38
